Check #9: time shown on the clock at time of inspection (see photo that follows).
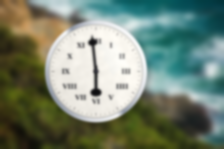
5:59
